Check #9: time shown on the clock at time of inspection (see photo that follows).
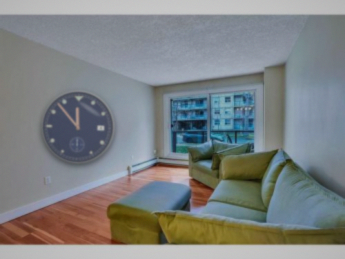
11:53
